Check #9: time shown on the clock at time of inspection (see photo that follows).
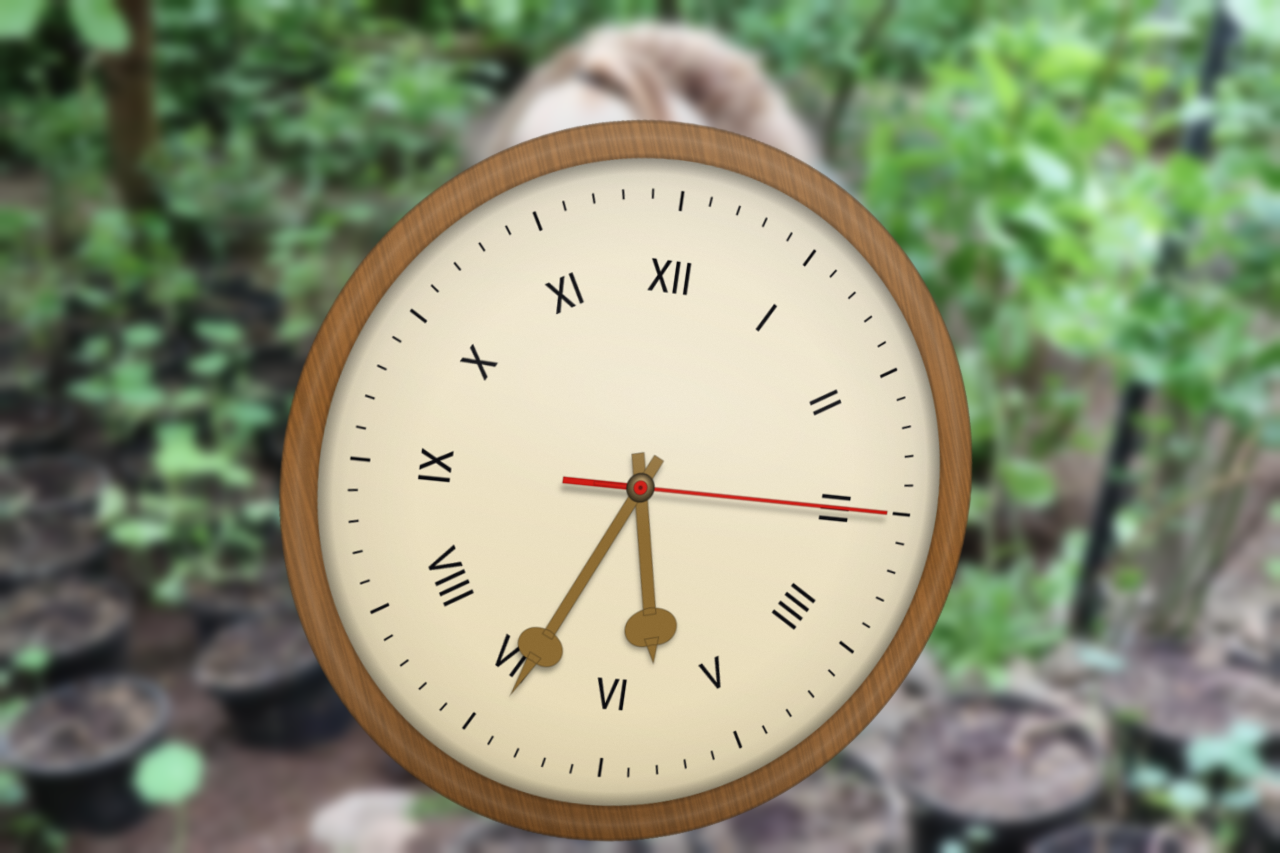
5:34:15
